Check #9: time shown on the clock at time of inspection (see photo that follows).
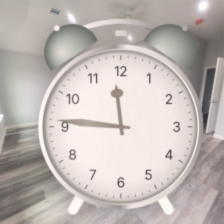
11:46
